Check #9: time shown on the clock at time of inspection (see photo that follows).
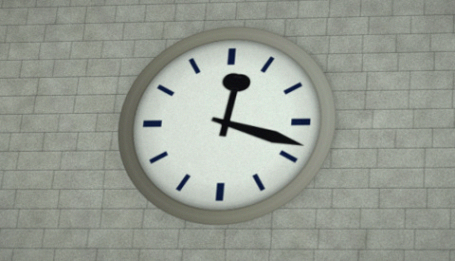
12:18
